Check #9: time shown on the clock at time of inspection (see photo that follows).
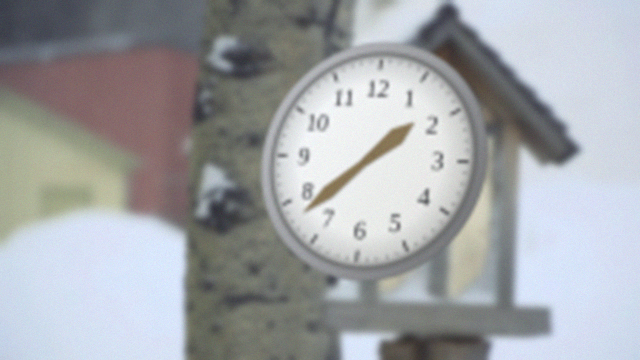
1:38
